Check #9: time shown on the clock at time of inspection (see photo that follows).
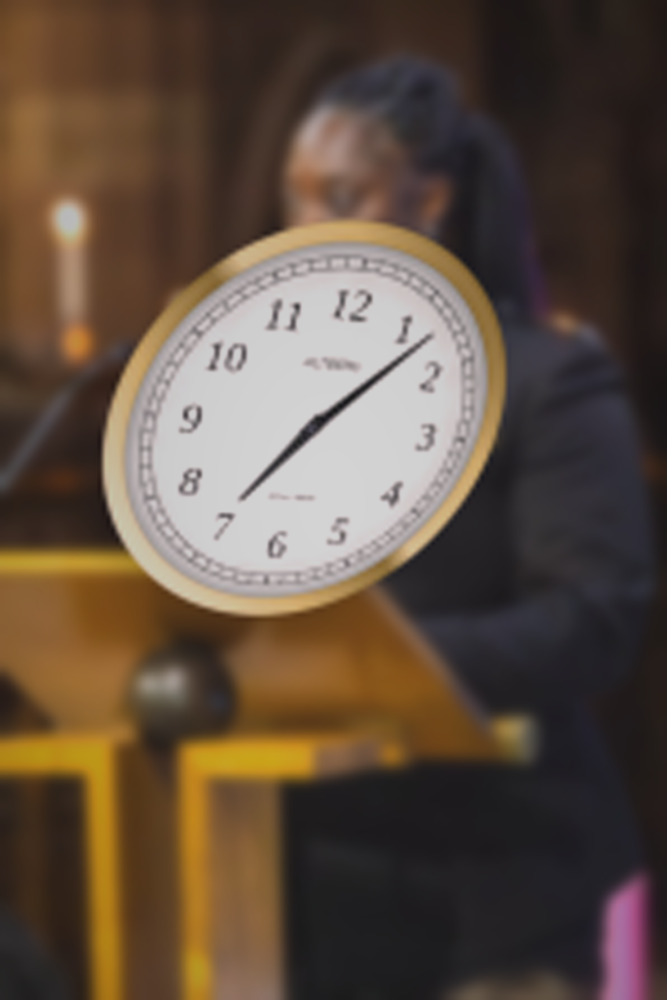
7:07
